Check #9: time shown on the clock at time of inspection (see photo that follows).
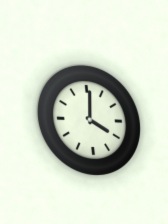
4:01
